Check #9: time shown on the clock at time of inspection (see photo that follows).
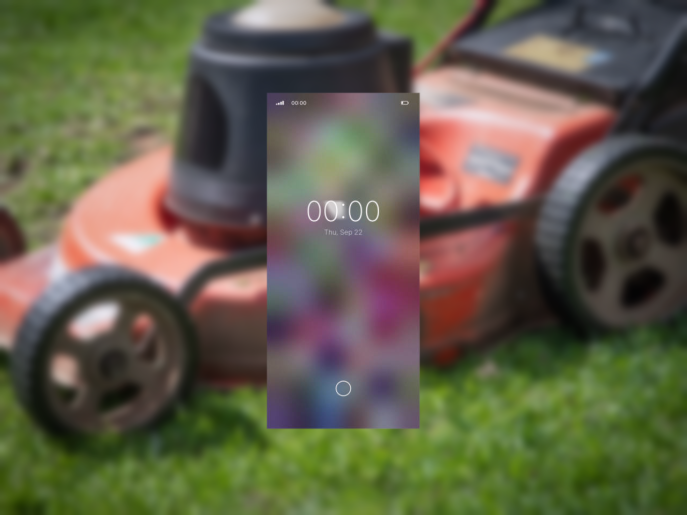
0:00
